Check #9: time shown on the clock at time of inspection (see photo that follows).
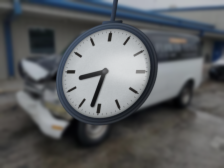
8:32
